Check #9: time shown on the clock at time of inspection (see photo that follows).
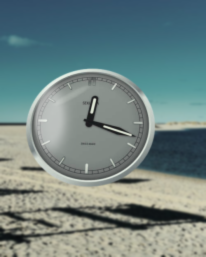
12:18
